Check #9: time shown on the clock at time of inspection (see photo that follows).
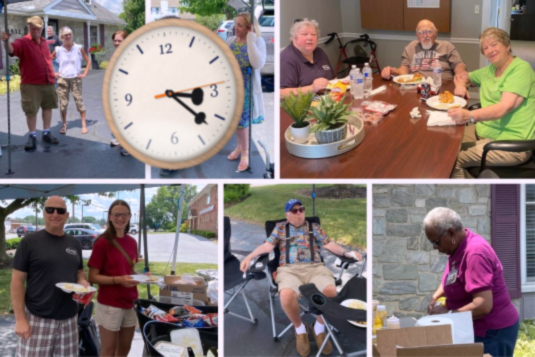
3:22:14
